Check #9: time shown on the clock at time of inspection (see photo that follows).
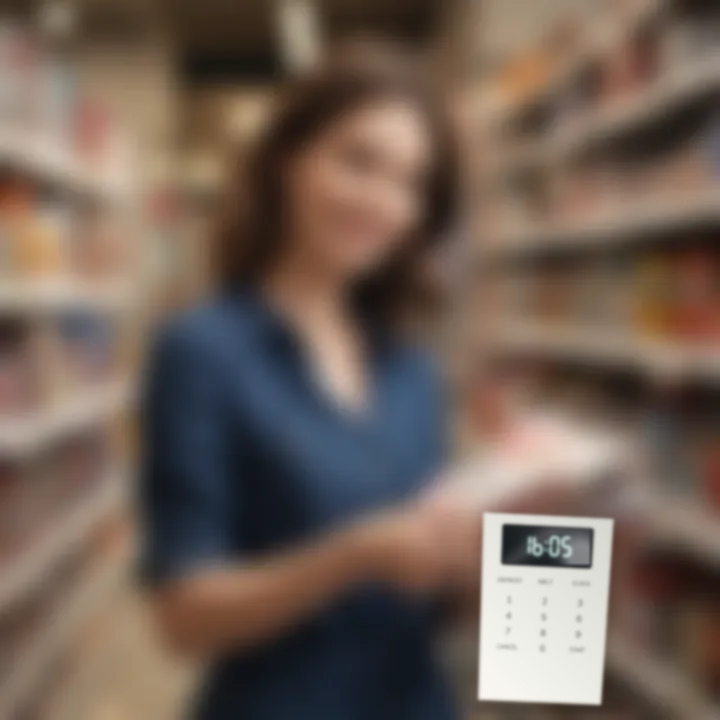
16:05
